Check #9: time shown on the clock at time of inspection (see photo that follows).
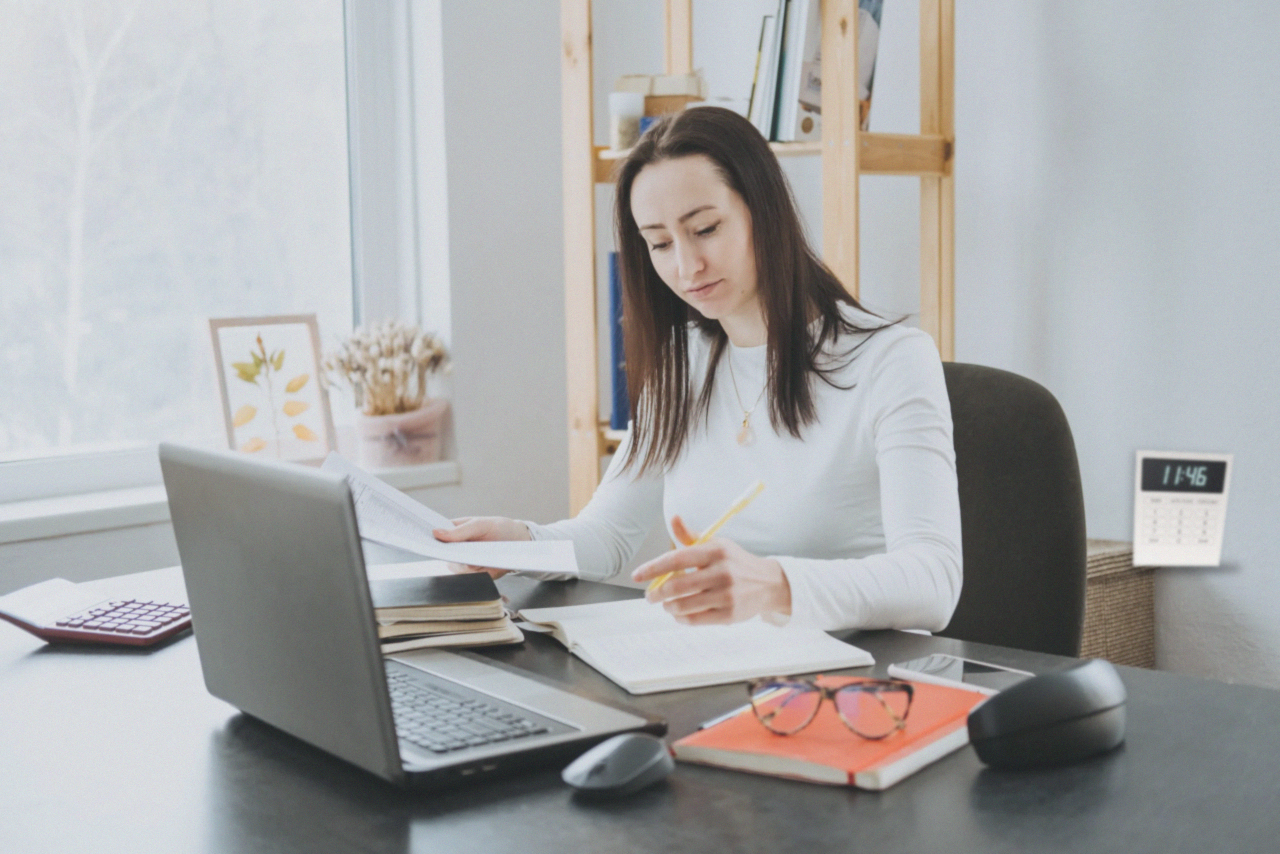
11:46
